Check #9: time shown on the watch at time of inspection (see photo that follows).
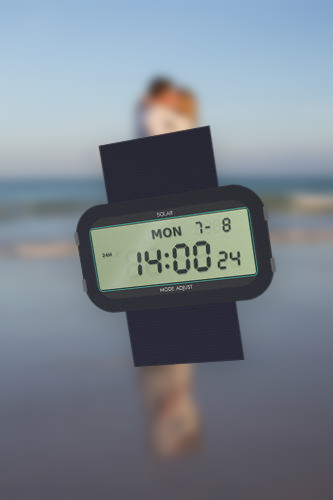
14:00:24
